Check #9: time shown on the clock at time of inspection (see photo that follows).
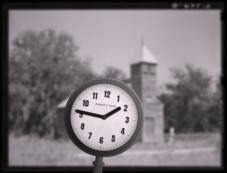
1:46
